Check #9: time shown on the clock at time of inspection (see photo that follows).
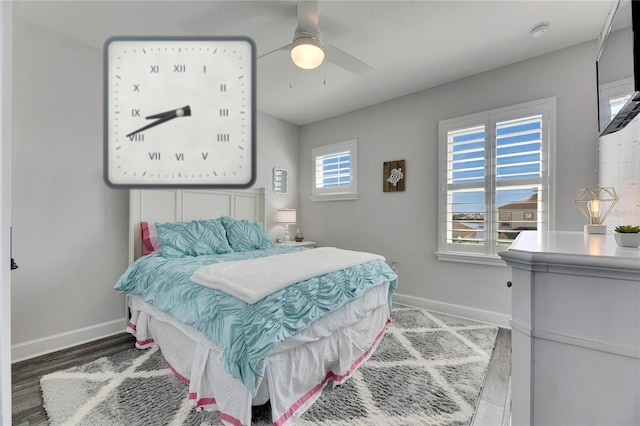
8:41
